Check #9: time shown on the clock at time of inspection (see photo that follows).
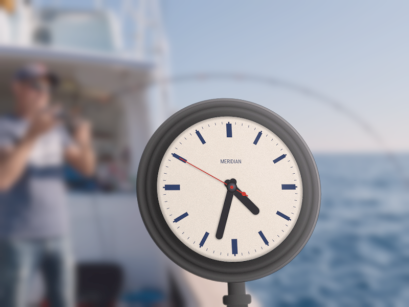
4:32:50
